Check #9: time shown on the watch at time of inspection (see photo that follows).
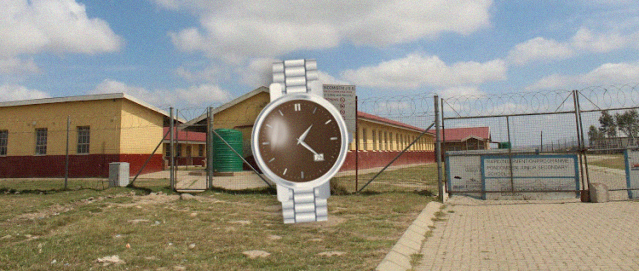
1:22
